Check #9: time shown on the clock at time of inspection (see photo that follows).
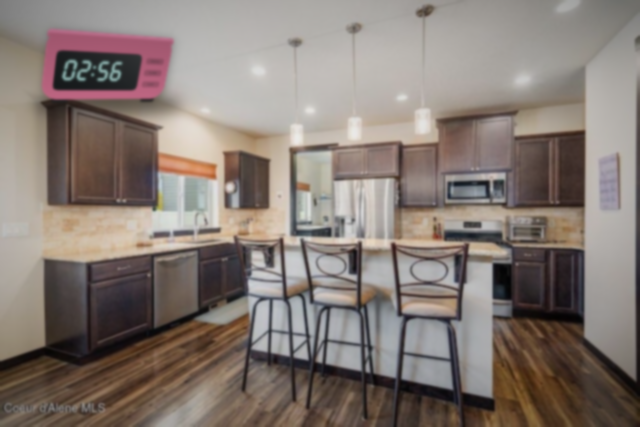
2:56
